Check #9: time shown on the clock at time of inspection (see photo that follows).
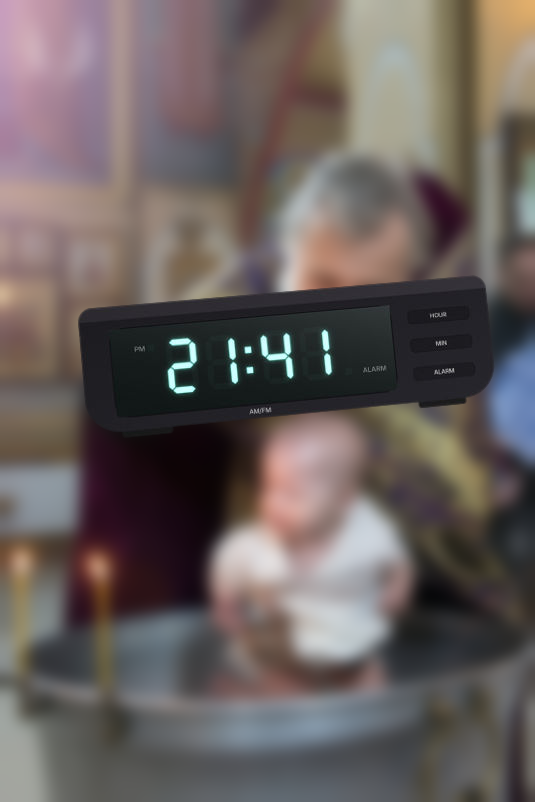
21:41
